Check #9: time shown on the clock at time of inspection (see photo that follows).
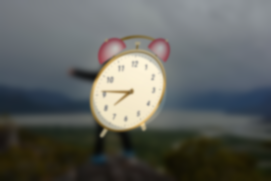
7:46
